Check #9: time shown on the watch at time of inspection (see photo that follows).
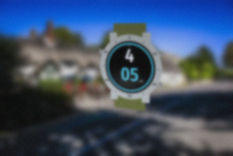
4:05
